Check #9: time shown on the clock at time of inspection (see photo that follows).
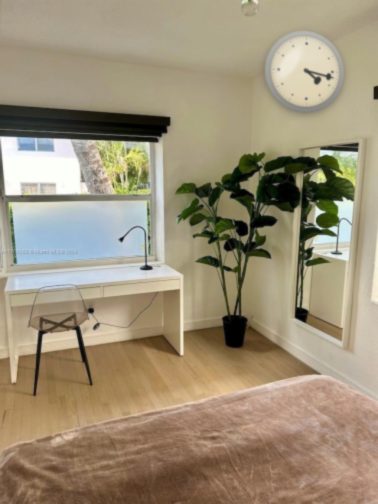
4:17
